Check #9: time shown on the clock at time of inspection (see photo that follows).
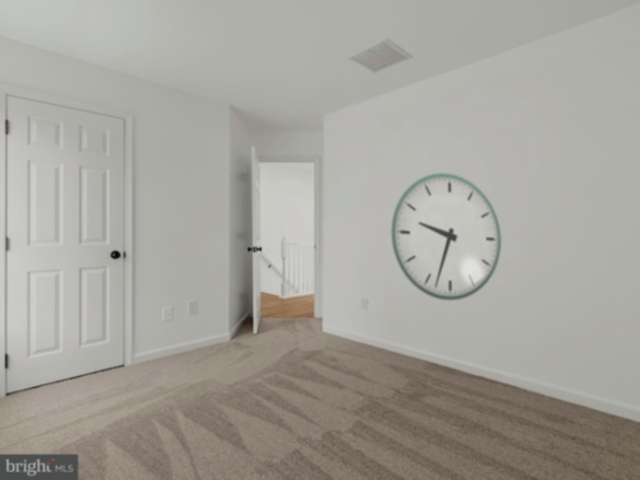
9:33
